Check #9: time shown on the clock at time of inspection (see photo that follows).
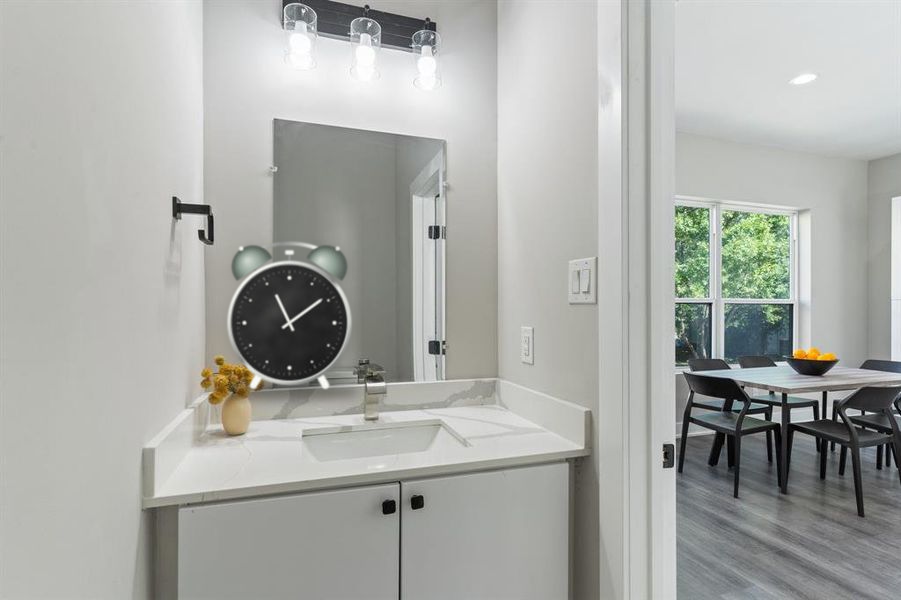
11:09
